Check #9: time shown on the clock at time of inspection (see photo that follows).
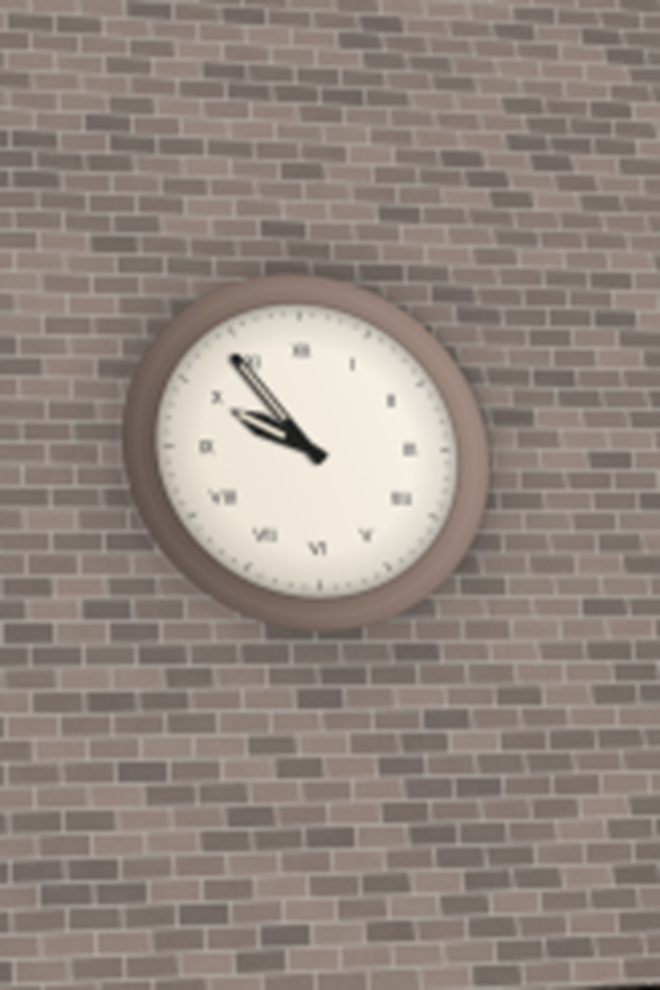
9:54
